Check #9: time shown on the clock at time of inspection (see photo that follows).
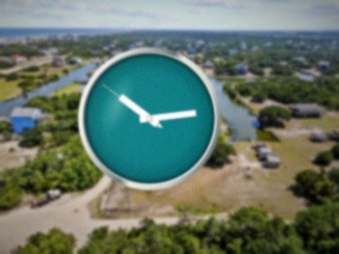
10:13:51
